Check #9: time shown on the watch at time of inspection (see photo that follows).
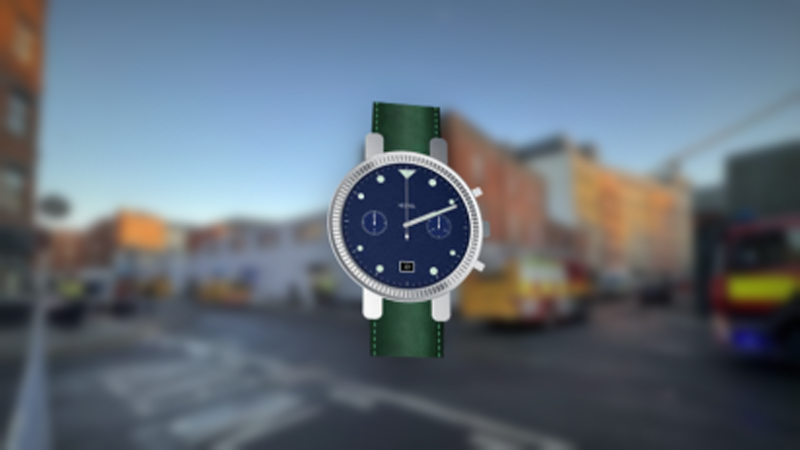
2:11
